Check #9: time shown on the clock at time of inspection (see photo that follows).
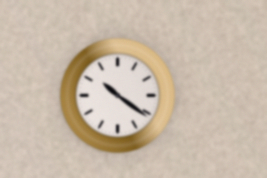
10:21
